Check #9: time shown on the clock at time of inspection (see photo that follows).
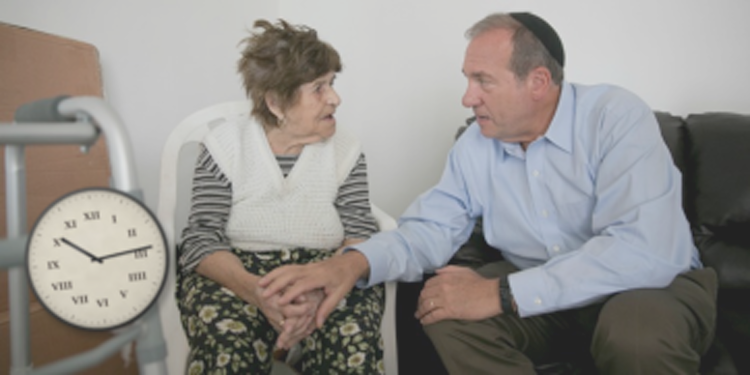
10:14
